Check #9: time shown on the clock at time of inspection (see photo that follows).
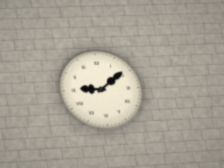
9:09
